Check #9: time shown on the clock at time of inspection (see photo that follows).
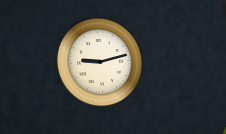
9:13
